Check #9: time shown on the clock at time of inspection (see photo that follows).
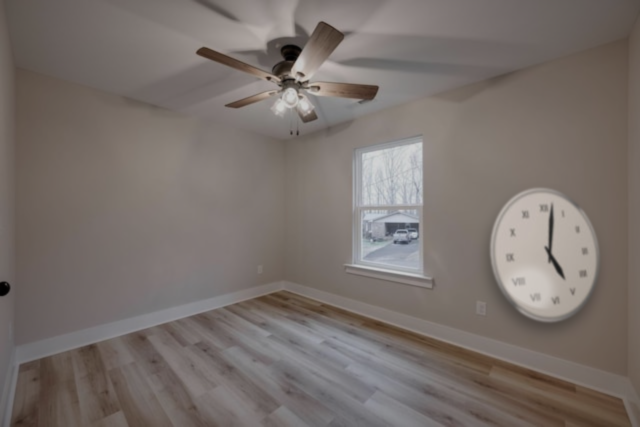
5:02
